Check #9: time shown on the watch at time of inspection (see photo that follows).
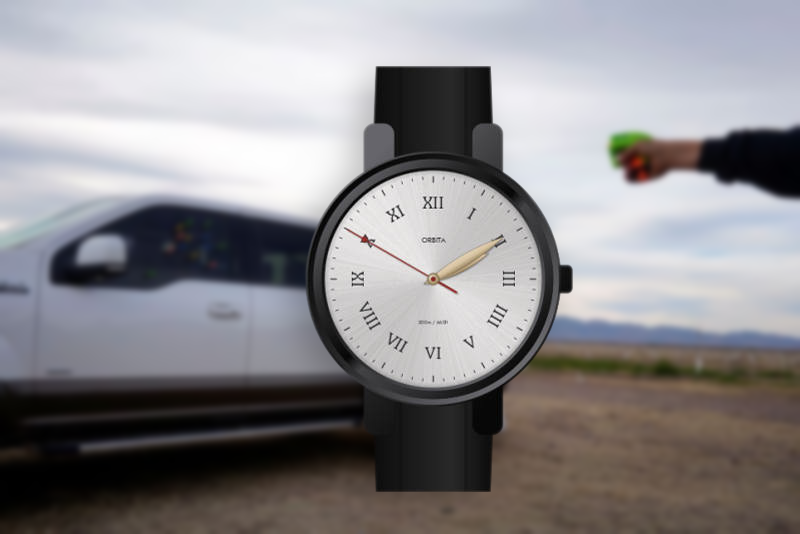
2:09:50
